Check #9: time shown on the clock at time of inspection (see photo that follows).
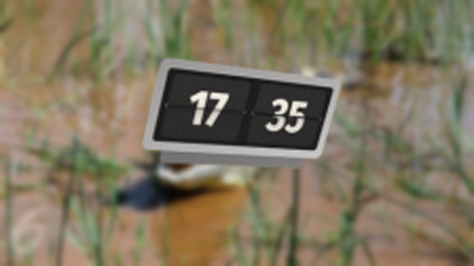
17:35
